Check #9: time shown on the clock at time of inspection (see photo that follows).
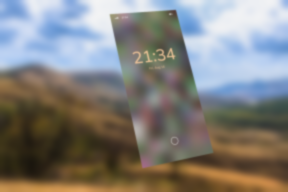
21:34
